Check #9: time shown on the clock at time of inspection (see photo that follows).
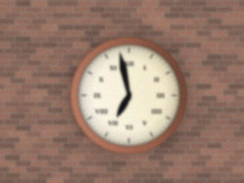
6:58
